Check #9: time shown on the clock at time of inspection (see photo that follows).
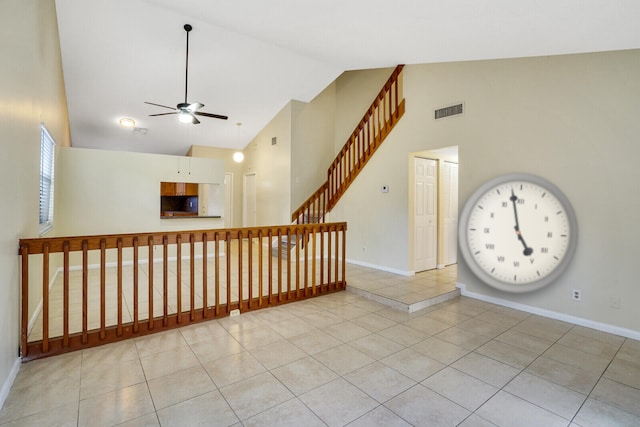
4:58
